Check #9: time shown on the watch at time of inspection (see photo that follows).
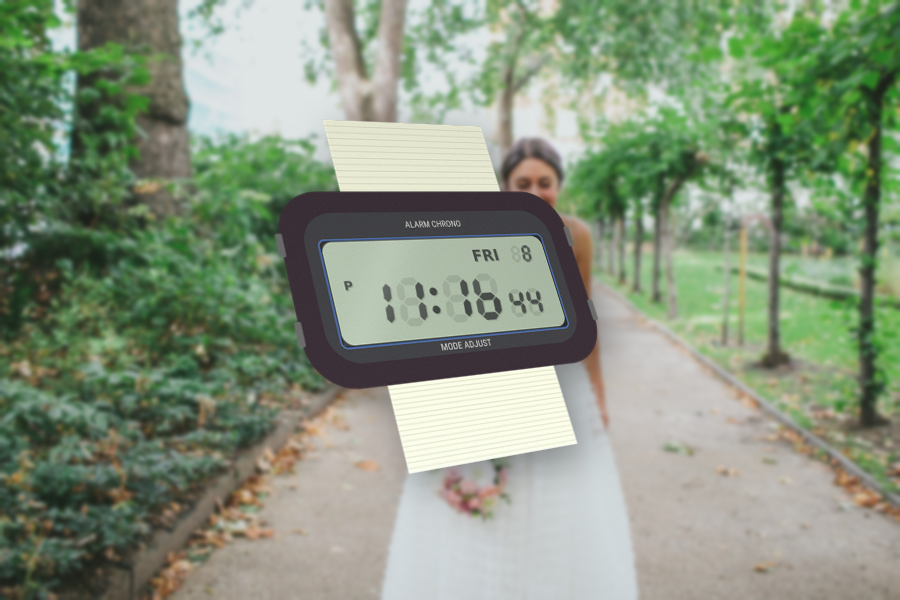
11:16:44
